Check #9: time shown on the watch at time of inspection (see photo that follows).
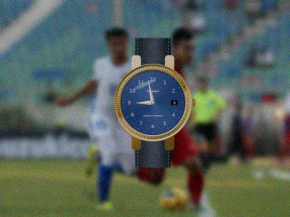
8:58
